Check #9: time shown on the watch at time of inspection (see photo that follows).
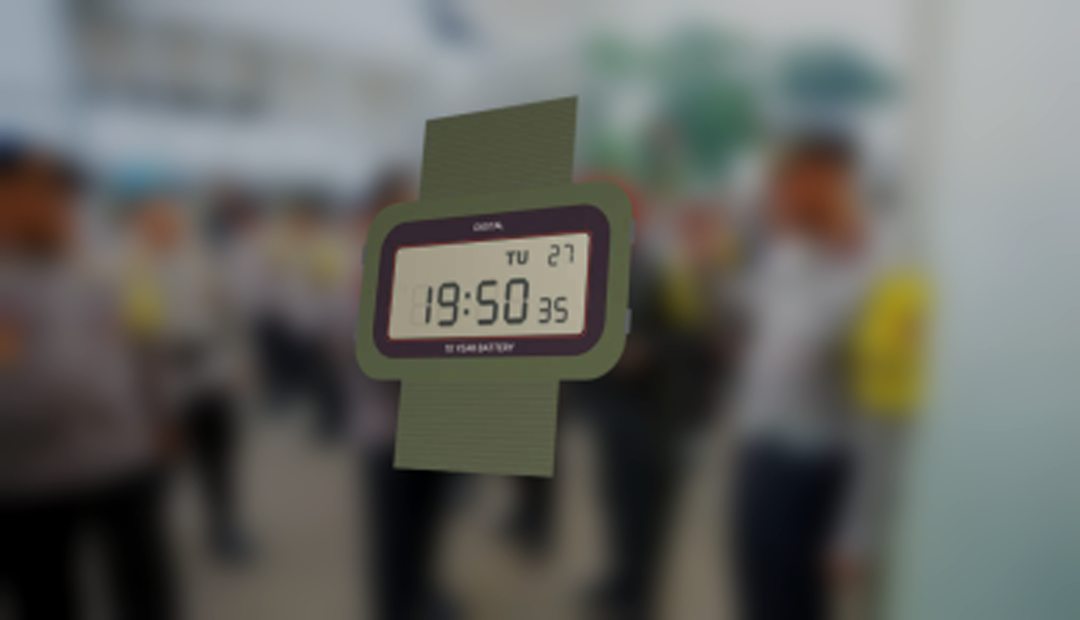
19:50:35
